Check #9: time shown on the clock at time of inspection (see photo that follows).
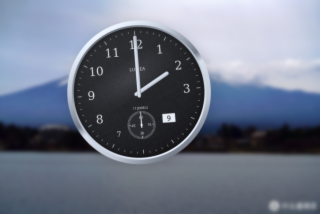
2:00
